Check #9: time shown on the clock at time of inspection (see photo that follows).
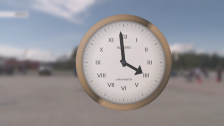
3:59
